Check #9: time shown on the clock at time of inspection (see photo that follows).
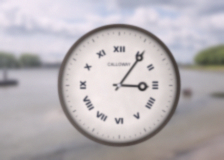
3:06
